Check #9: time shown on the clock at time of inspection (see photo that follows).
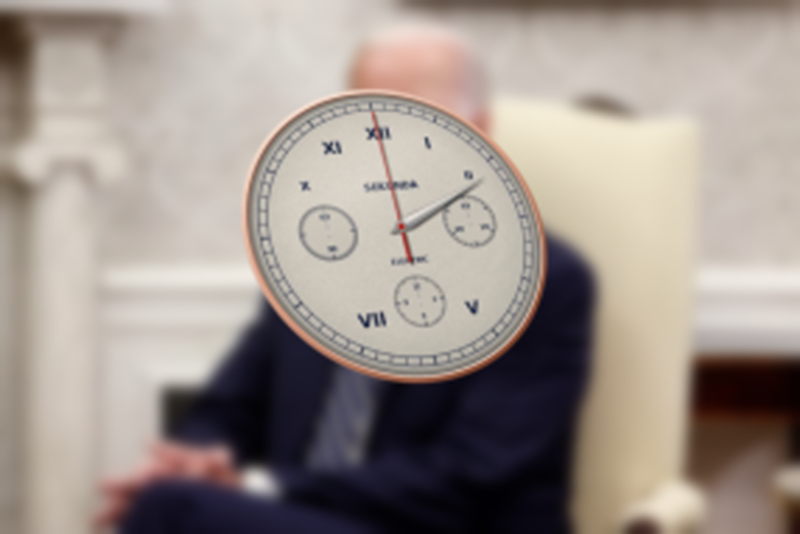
2:11
